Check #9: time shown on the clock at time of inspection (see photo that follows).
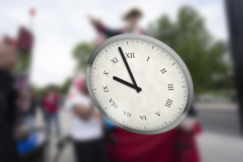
9:58
